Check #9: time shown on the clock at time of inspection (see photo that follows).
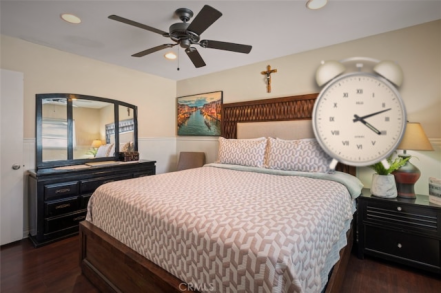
4:12
